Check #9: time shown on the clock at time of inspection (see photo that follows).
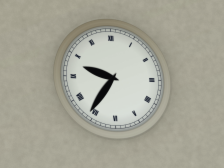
9:36
